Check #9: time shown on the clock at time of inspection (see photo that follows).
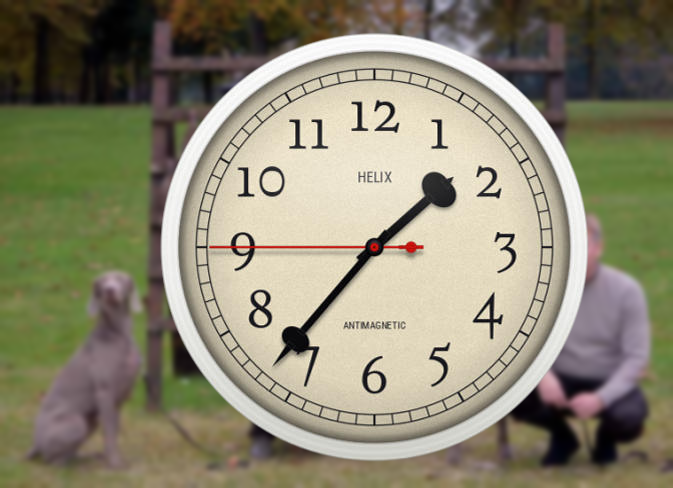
1:36:45
